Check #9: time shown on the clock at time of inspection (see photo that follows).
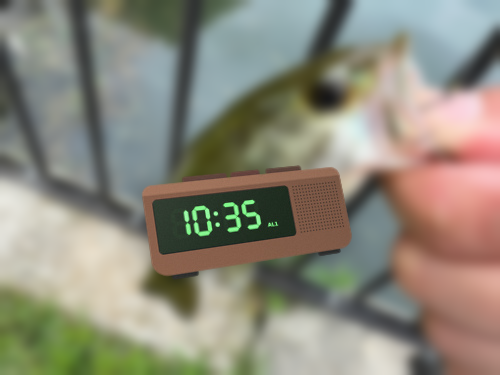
10:35
